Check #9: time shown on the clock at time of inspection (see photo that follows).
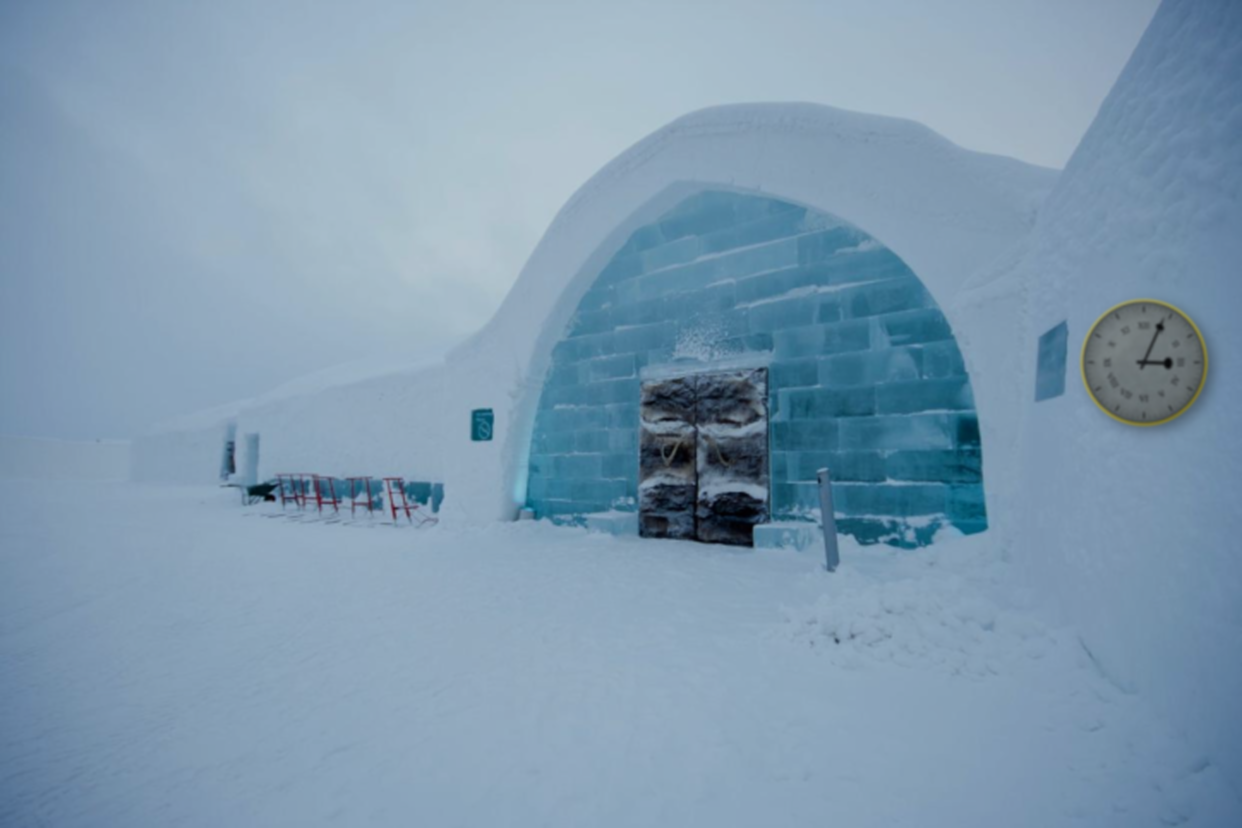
3:04
